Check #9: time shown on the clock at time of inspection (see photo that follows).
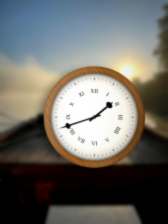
1:42
